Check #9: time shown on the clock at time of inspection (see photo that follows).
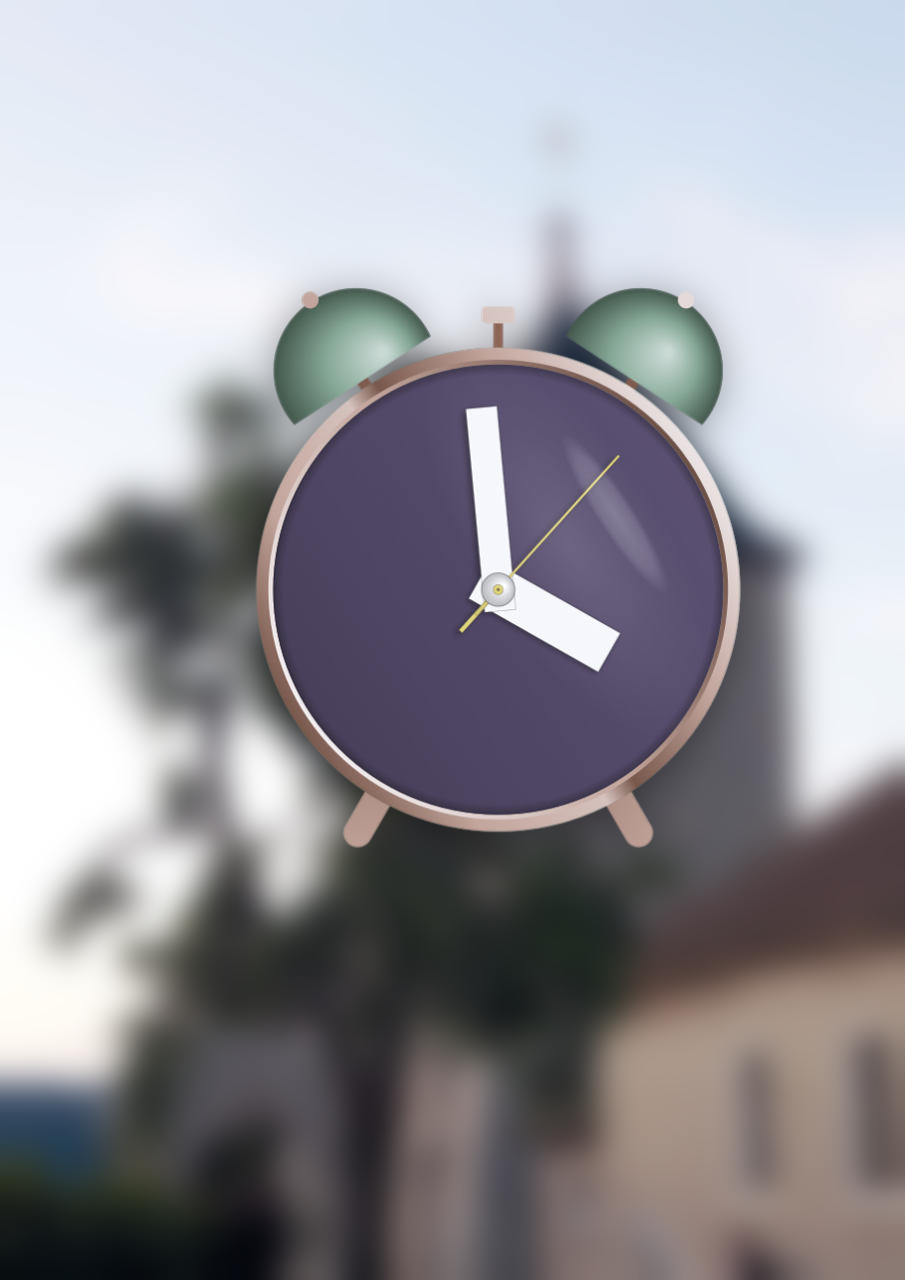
3:59:07
